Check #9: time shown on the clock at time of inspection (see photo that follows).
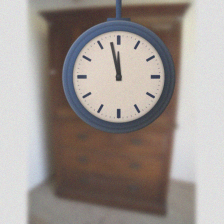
11:58
